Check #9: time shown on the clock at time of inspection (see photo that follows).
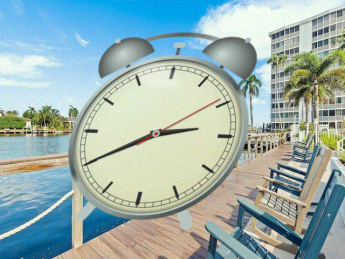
2:40:09
